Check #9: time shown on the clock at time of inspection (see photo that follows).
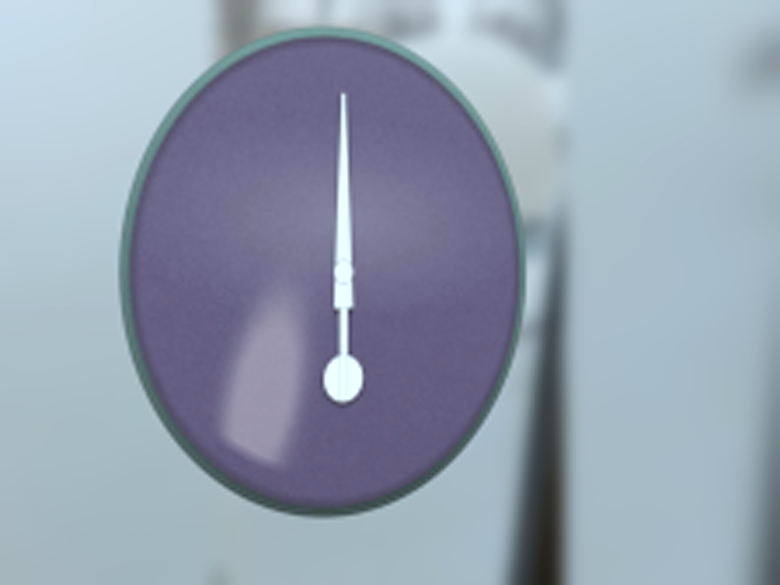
6:00
